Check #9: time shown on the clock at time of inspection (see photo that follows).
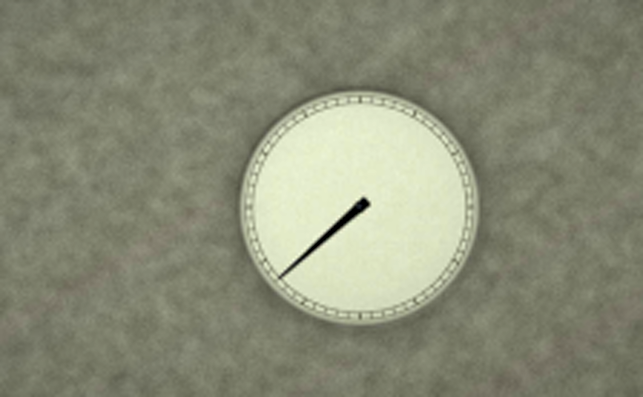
7:38
